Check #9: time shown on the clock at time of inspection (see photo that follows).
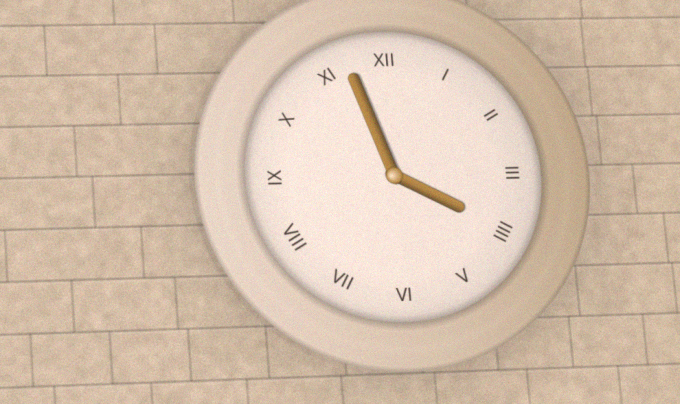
3:57
